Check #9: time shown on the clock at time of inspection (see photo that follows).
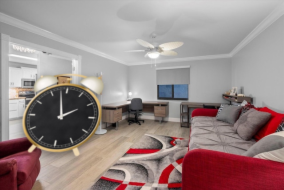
1:58
